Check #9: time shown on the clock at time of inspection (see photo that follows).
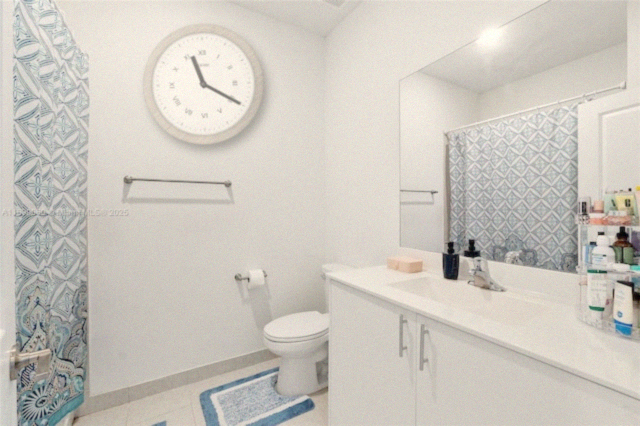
11:20
